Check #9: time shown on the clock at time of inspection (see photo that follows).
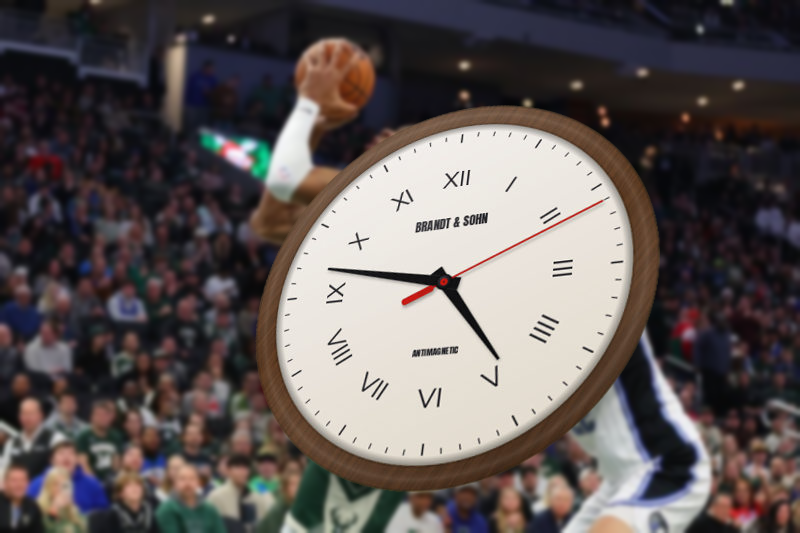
4:47:11
